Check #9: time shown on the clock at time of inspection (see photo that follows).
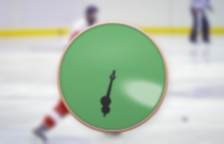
6:32
